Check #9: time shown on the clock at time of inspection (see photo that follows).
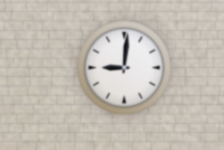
9:01
